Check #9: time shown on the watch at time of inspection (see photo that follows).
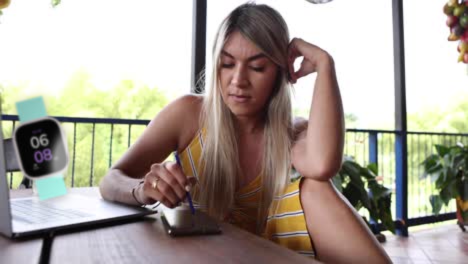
6:08
